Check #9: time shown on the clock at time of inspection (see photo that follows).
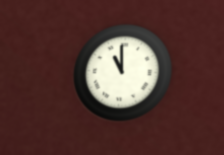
10:59
